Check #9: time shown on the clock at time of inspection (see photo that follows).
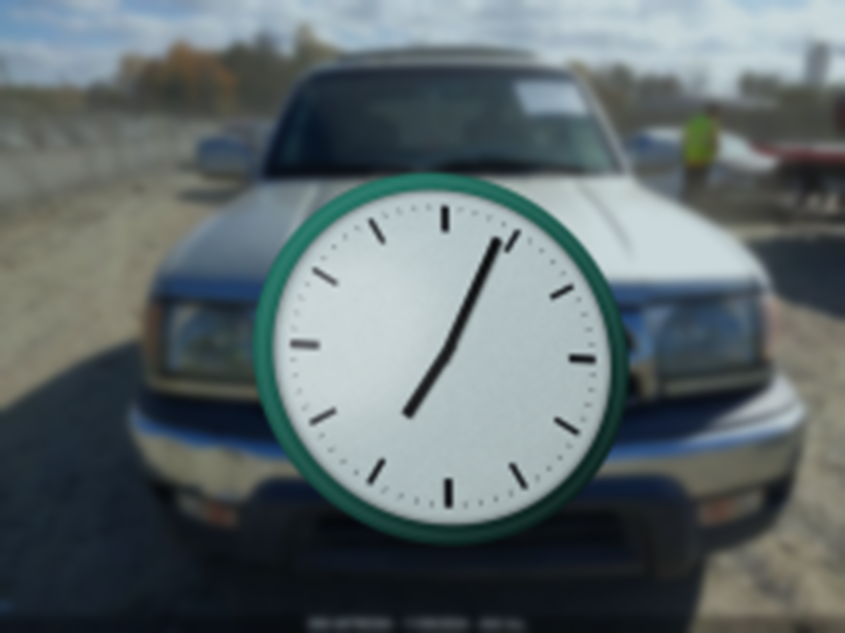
7:04
